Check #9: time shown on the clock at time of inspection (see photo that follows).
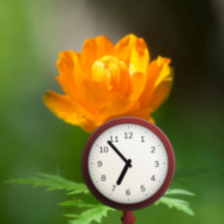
6:53
